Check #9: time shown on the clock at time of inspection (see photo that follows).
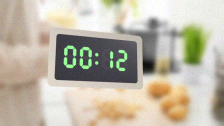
0:12
